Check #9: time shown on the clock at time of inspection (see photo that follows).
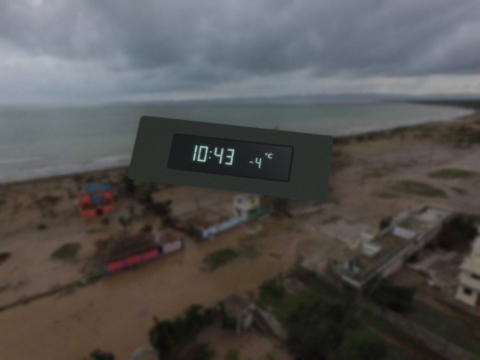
10:43
